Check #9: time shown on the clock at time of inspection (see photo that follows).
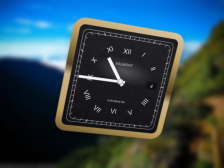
10:45
